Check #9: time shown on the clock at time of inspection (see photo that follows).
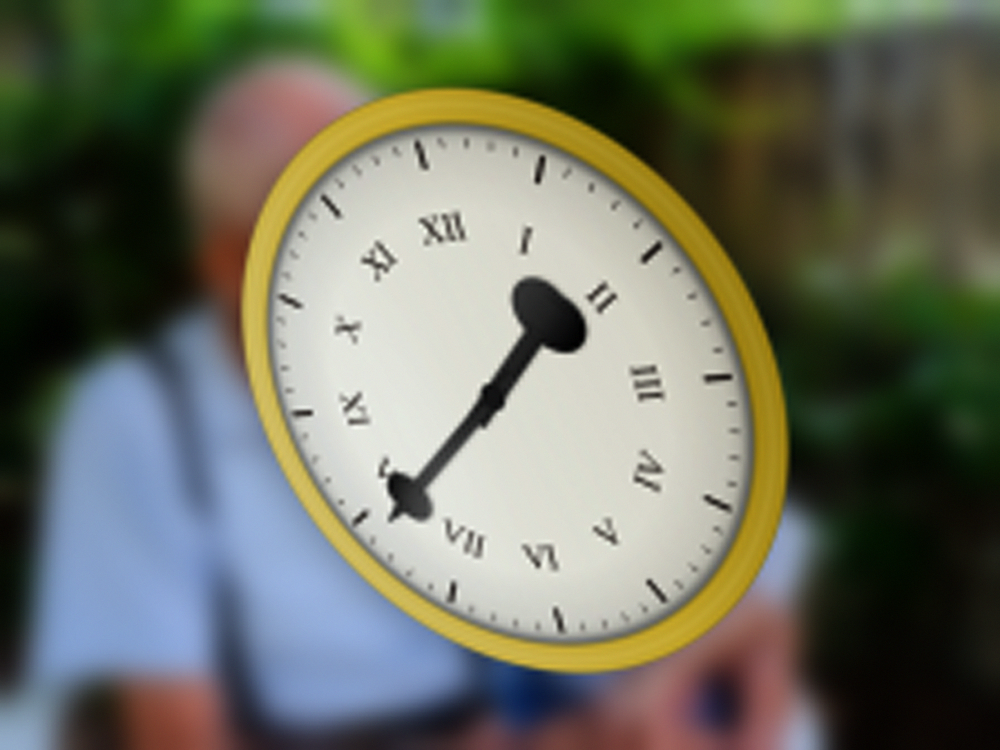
1:39
